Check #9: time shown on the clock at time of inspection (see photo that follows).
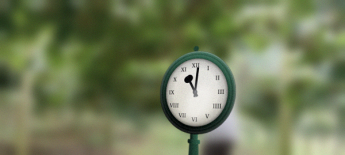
11:01
